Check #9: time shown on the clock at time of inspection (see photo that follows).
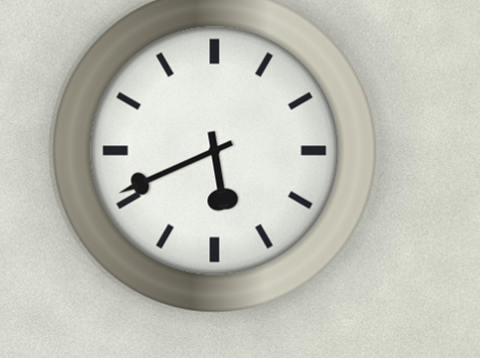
5:41
